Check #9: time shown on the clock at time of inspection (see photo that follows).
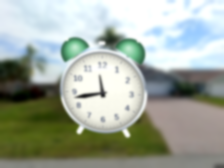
11:43
